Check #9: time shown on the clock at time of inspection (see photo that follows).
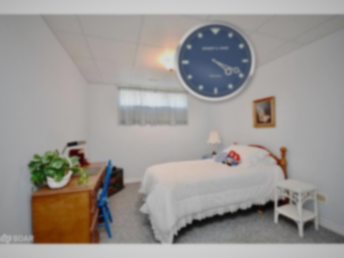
4:19
